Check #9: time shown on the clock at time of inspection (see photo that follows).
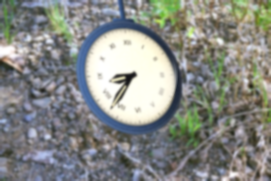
8:37
